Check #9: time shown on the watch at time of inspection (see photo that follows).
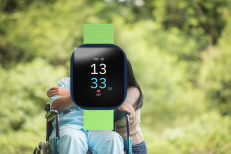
13:33
